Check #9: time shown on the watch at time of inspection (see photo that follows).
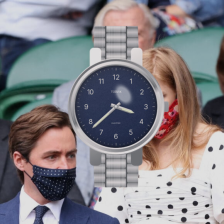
3:38
